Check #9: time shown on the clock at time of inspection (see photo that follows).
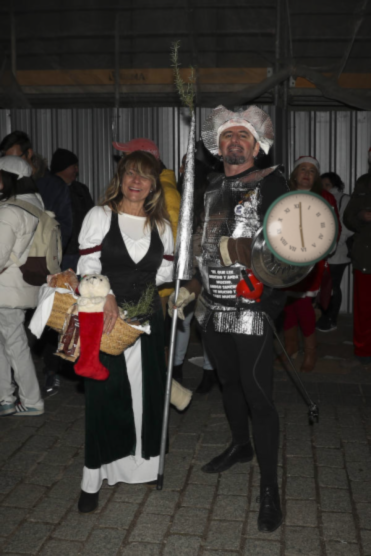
6:01
